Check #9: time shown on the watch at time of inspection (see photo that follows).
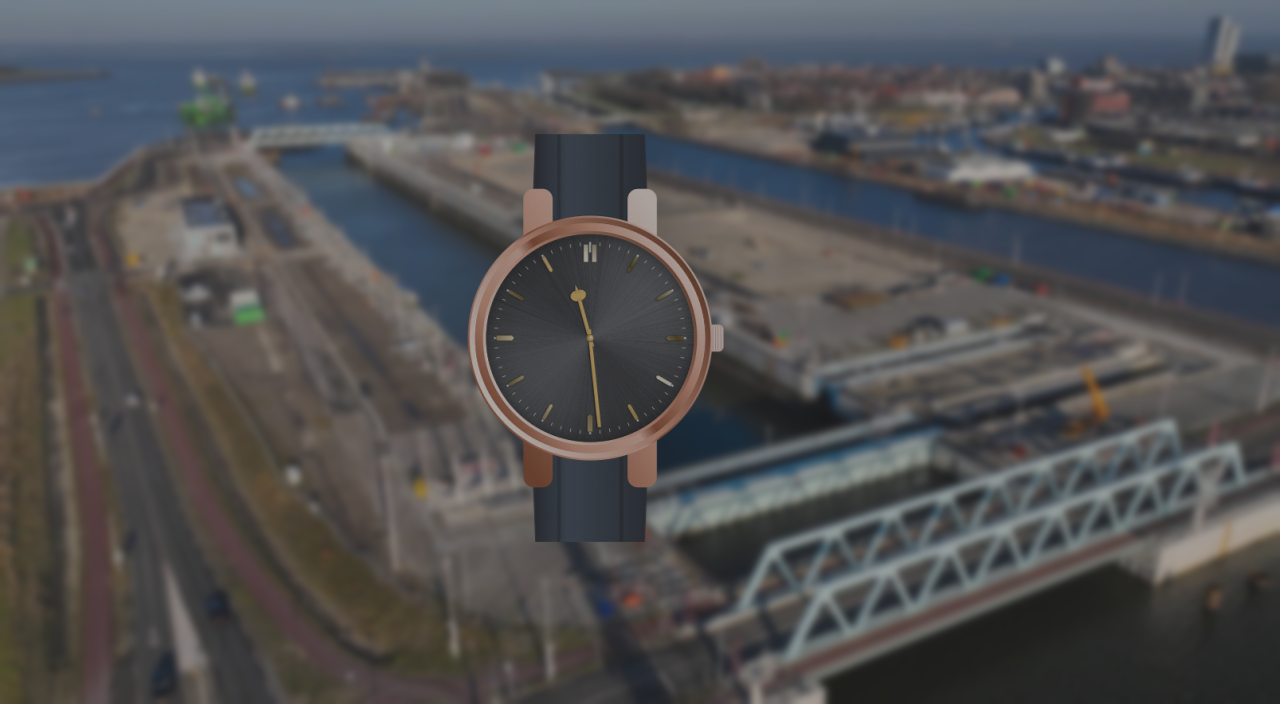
11:29
